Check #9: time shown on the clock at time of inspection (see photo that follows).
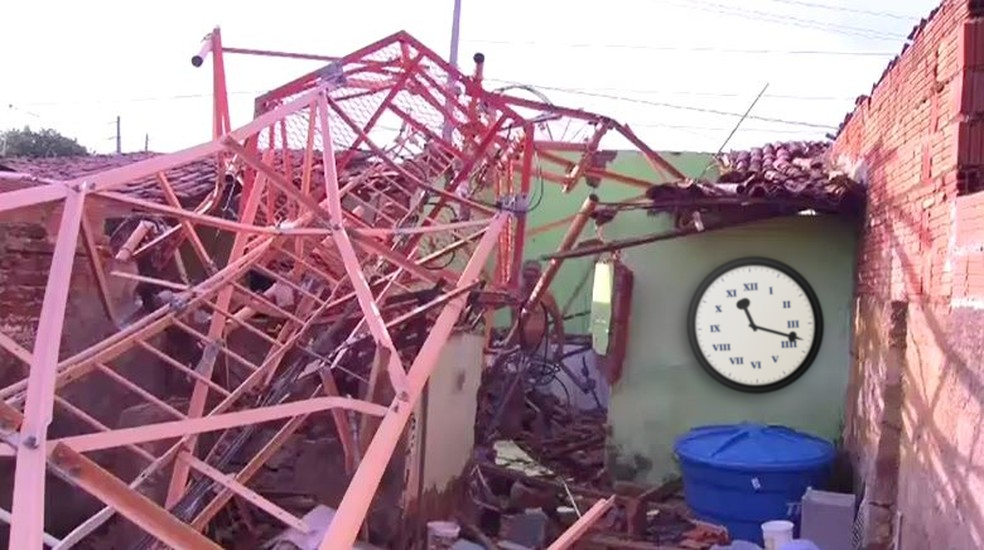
11:18
